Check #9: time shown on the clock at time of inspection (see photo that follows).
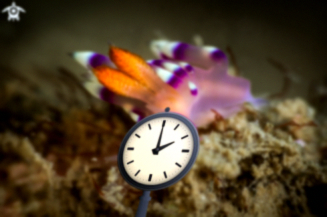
2:00
